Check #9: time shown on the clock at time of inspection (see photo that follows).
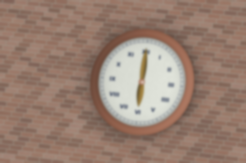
6:00
